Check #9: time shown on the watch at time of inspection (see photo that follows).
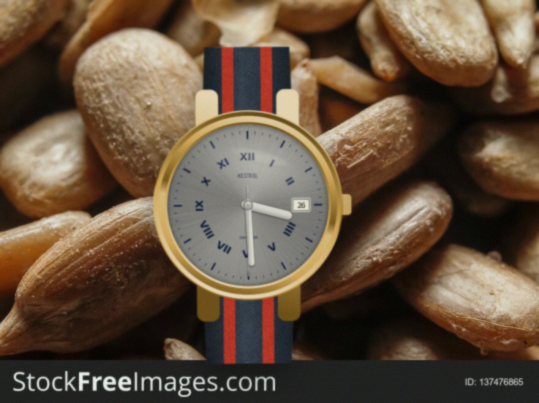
3:29:30
